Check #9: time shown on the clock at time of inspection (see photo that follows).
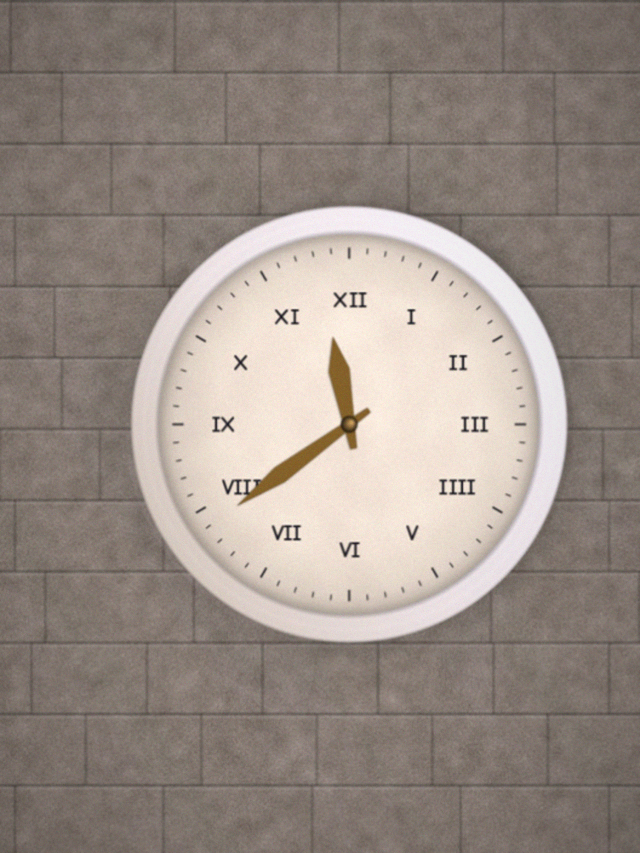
11:39
